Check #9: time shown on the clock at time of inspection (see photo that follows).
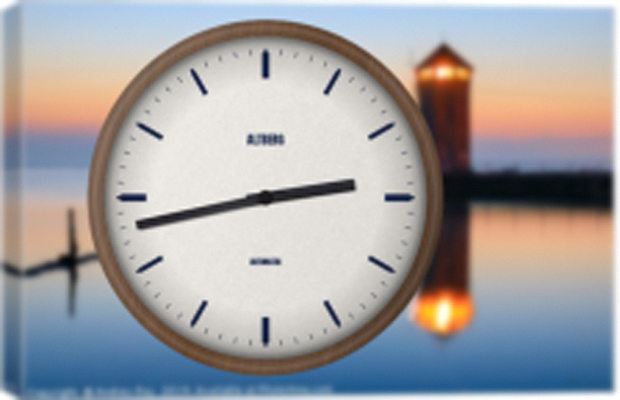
2:43
